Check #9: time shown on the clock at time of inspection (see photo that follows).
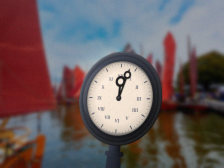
12:03
